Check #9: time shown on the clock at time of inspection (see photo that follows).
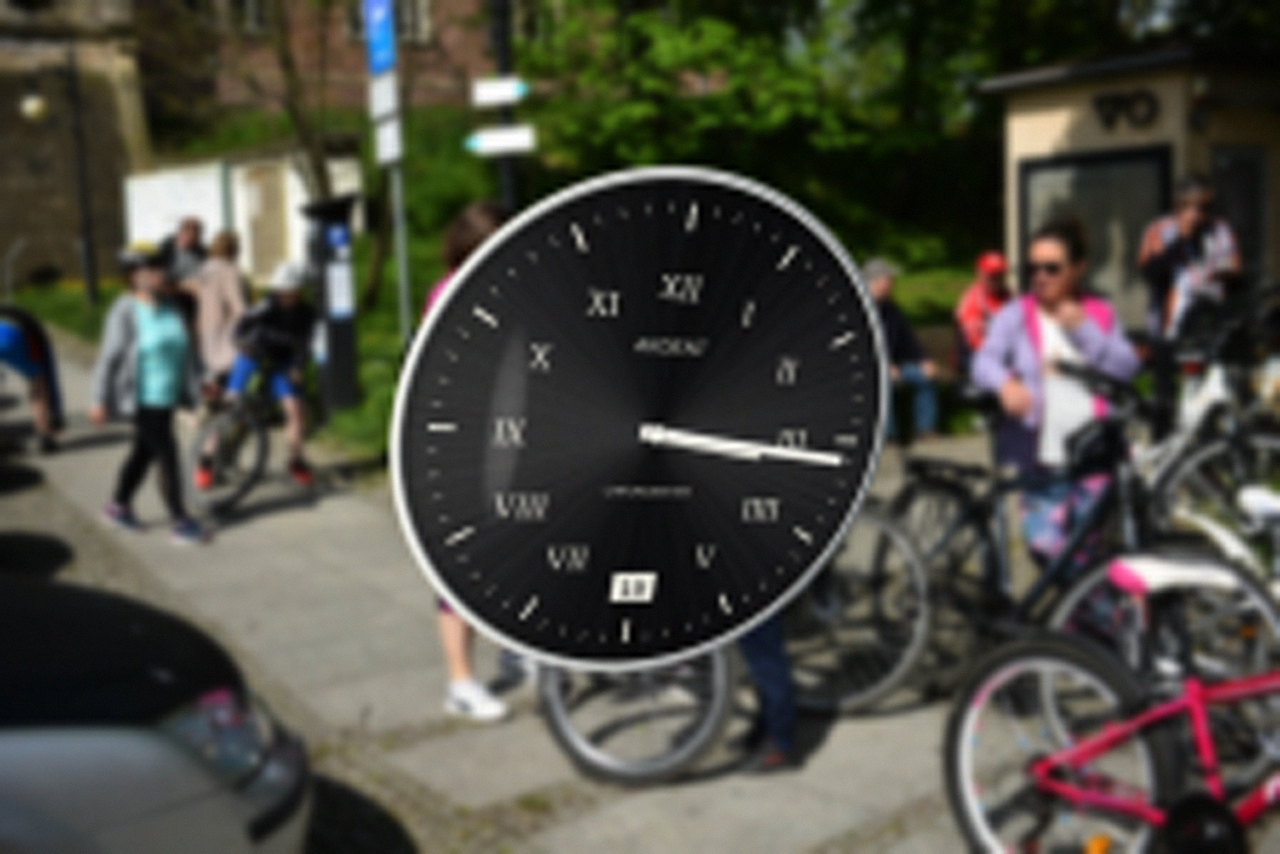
3:16
